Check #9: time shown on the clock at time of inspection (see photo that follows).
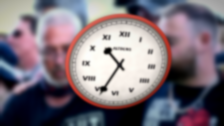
10:34
